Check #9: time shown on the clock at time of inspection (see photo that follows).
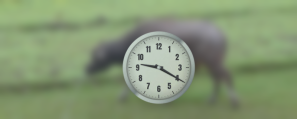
9:20
